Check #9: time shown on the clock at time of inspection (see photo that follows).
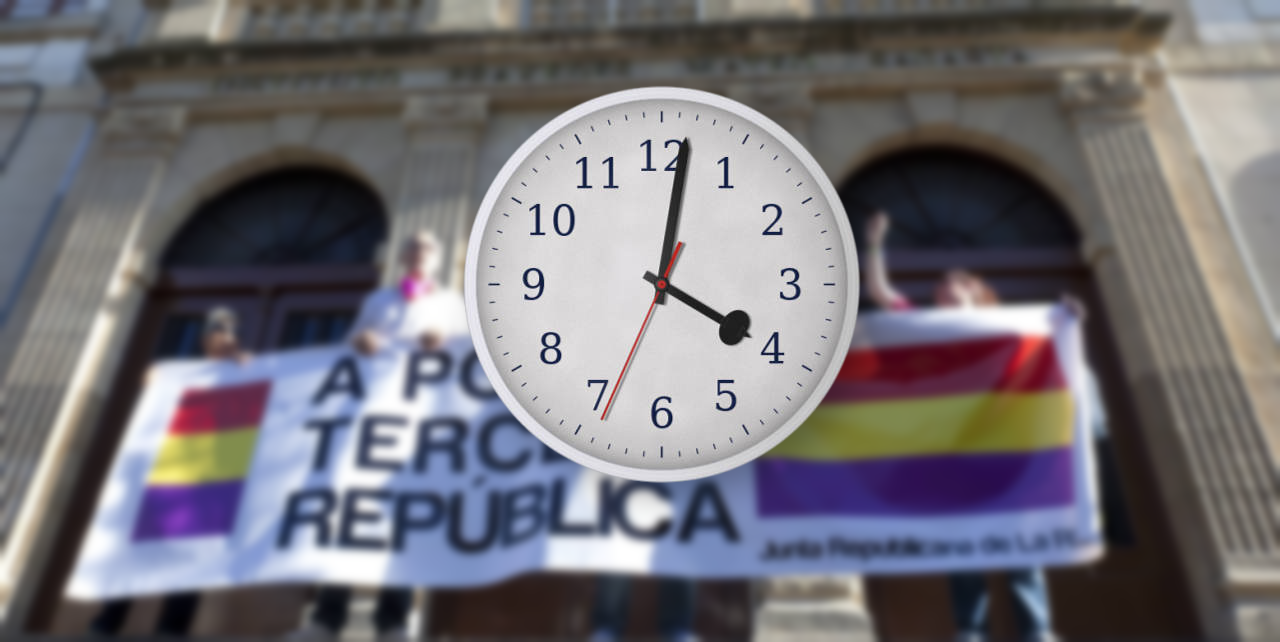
4:01:34
